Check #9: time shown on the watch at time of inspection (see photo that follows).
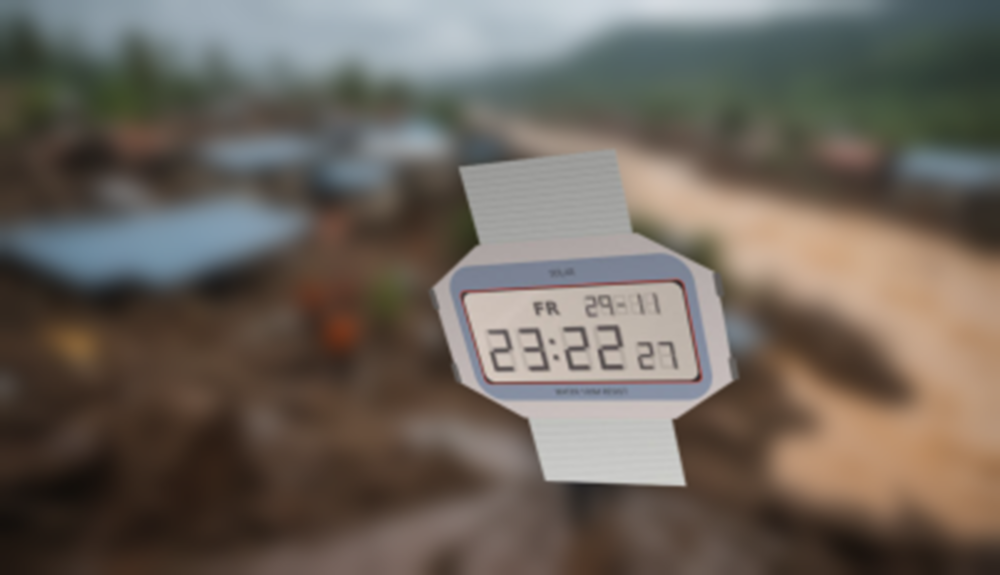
23:22:27
